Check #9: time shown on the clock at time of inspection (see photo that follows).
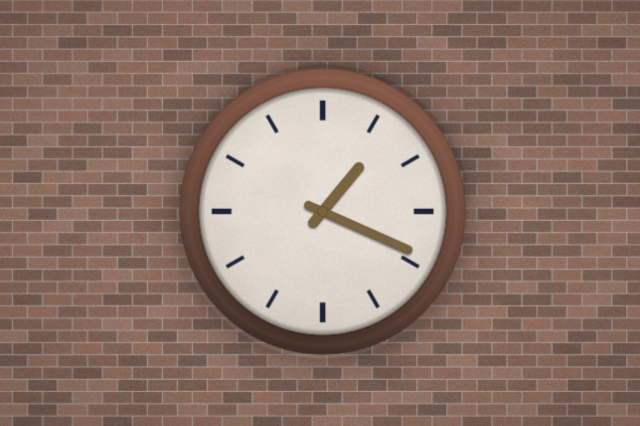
1:19
